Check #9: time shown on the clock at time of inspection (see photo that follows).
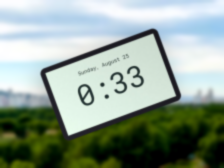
0:33
